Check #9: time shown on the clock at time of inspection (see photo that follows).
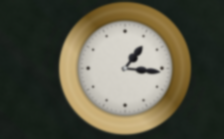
1:16
